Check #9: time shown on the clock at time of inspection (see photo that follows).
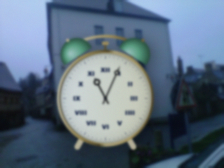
11:04
